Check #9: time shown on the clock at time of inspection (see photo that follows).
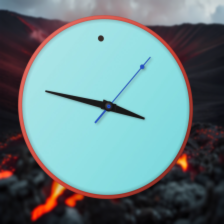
3:48:08
